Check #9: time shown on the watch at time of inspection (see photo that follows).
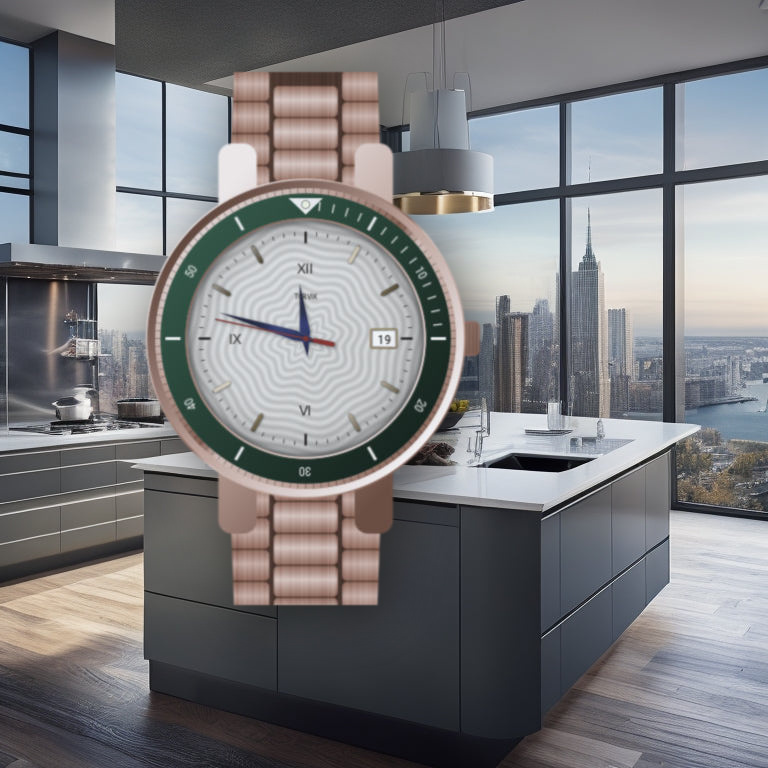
11:47:47
